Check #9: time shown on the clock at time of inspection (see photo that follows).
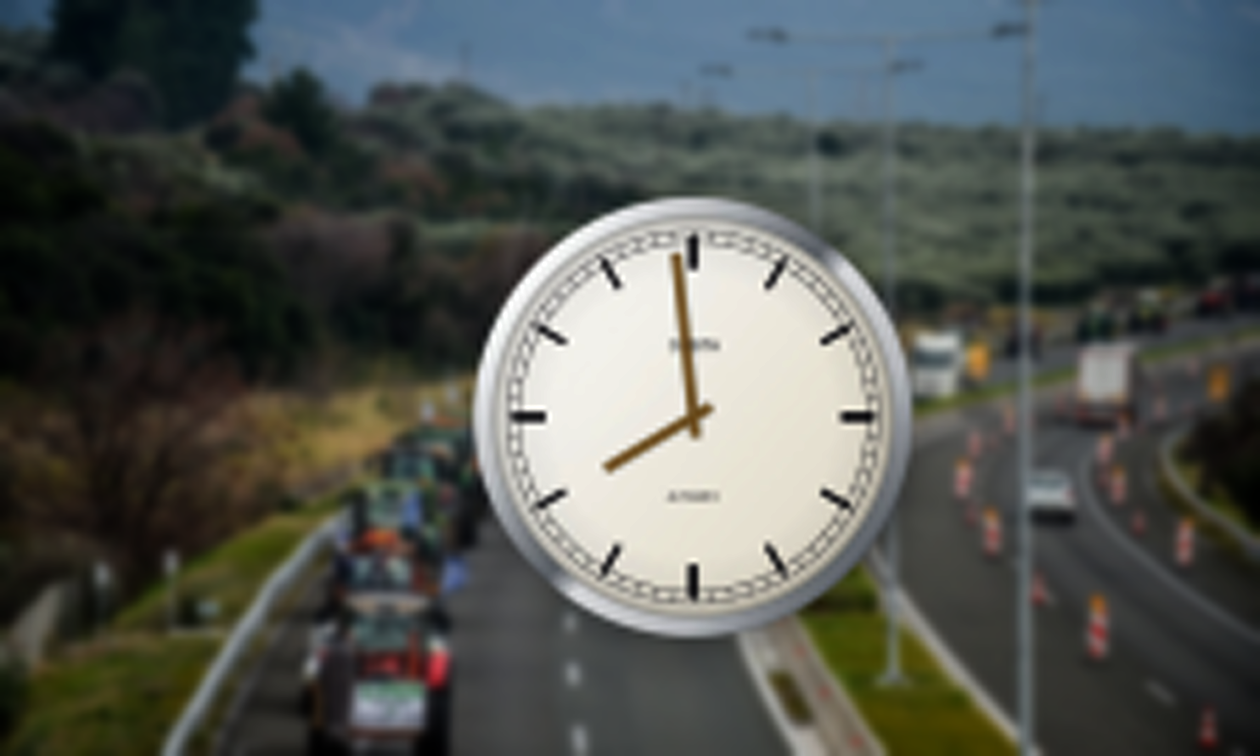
7:59
